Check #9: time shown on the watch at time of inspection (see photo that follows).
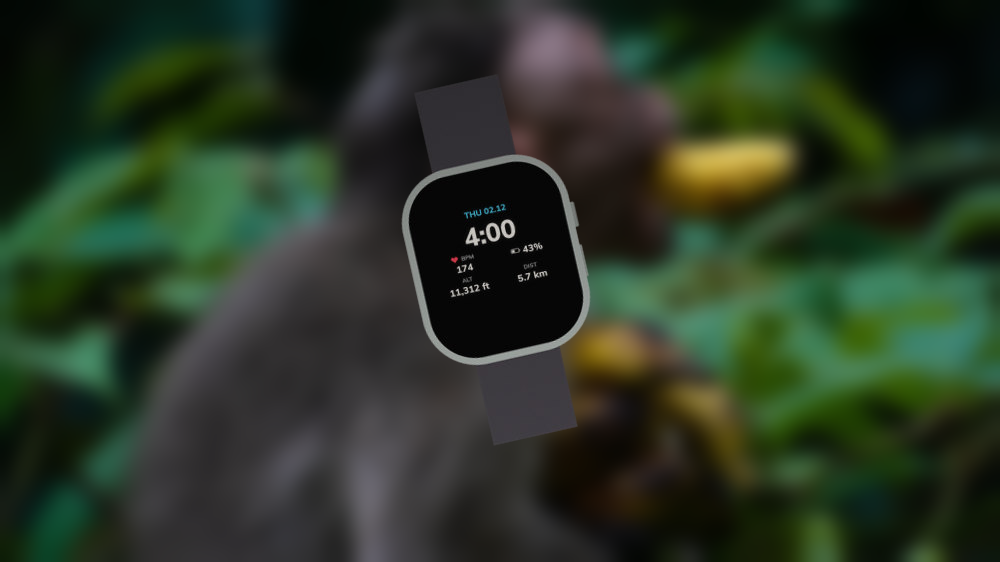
4:00
